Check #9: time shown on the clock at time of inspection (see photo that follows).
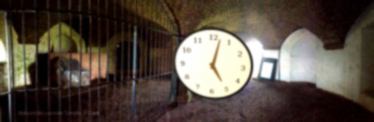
5:02
